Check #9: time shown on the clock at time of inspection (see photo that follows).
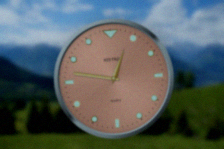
12:47
